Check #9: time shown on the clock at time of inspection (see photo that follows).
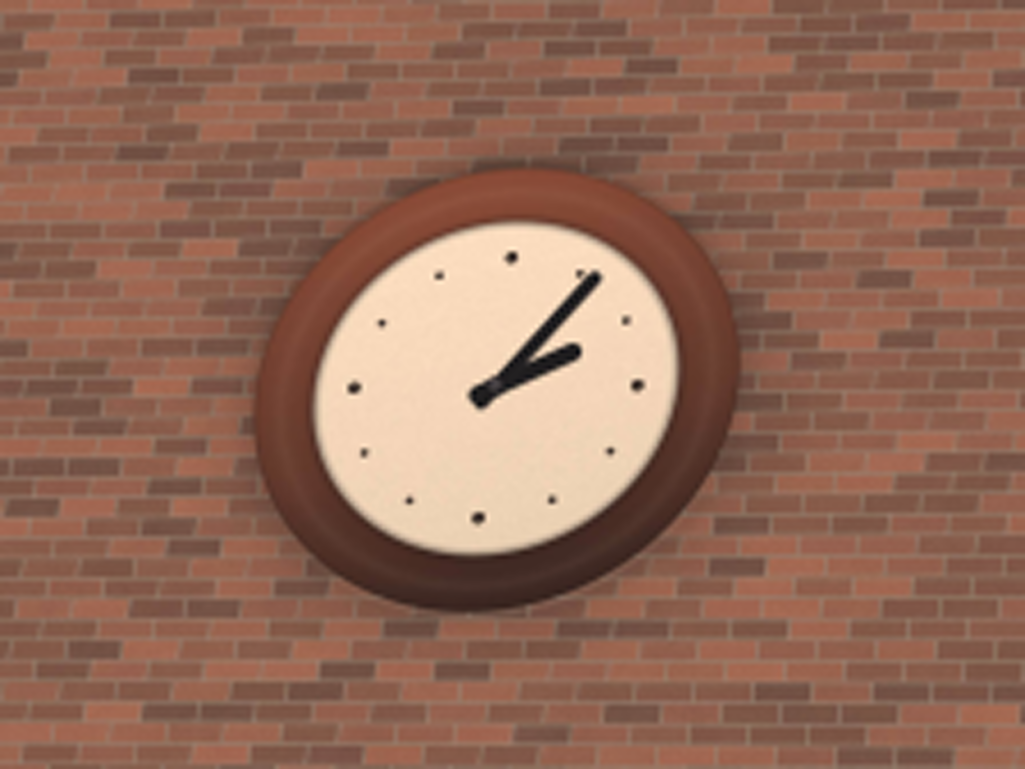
2:06
